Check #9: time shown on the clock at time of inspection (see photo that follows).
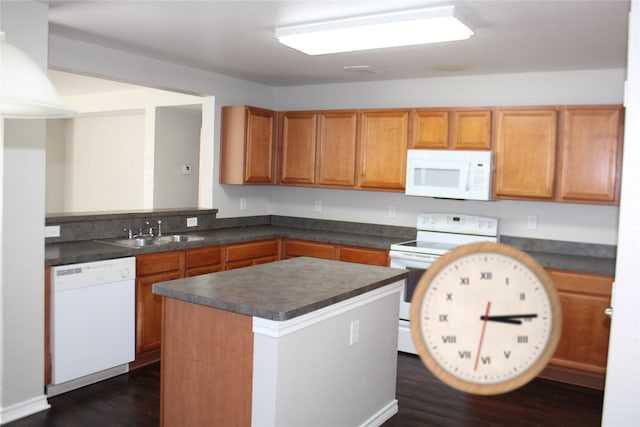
3:14:32
